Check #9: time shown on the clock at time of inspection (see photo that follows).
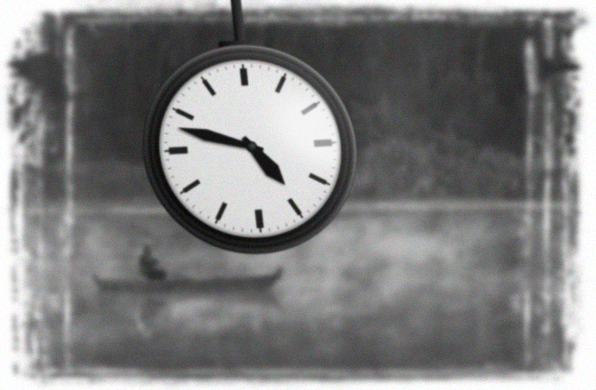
4:48
